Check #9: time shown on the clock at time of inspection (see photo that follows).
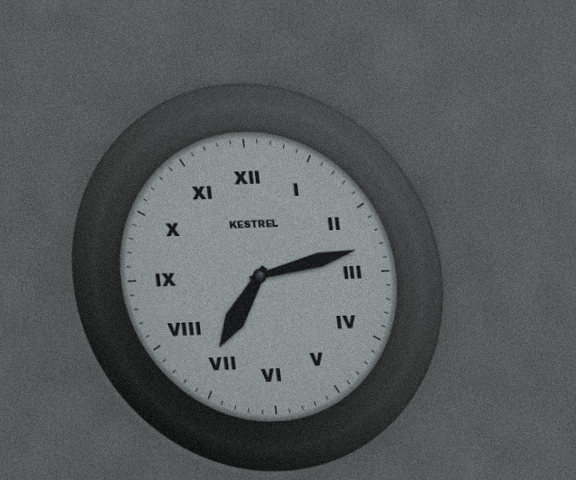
7:13
